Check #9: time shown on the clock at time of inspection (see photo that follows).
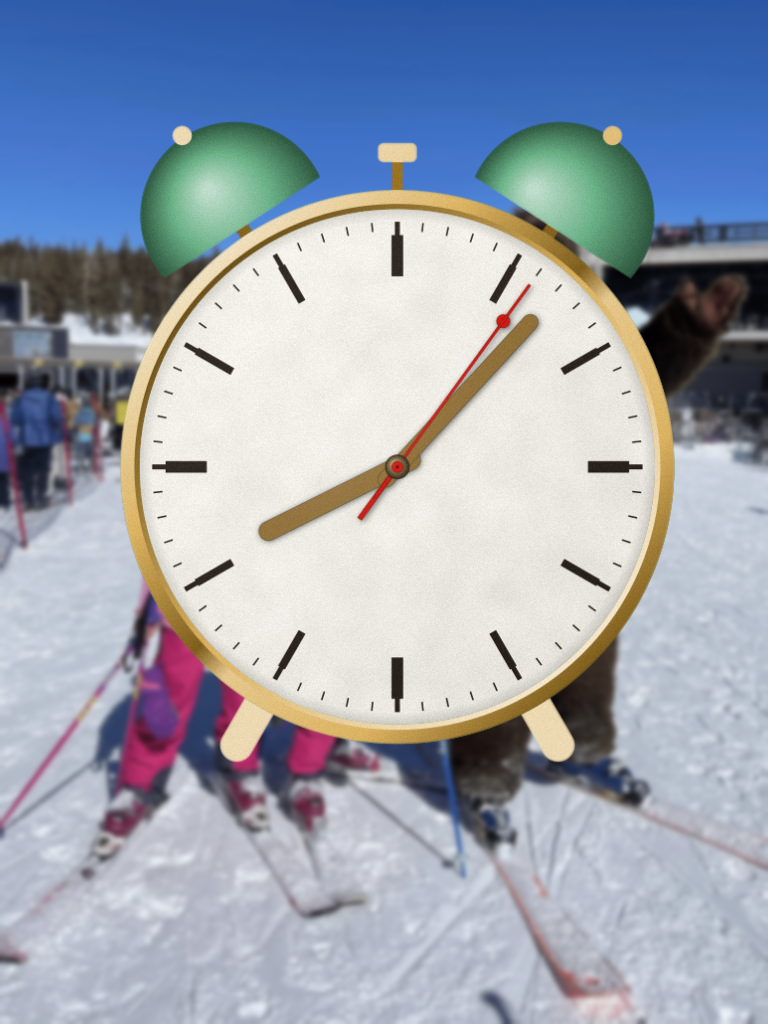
8:07:06
